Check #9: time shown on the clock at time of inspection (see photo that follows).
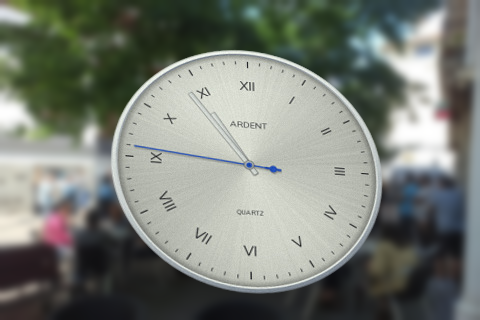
10:53:46
